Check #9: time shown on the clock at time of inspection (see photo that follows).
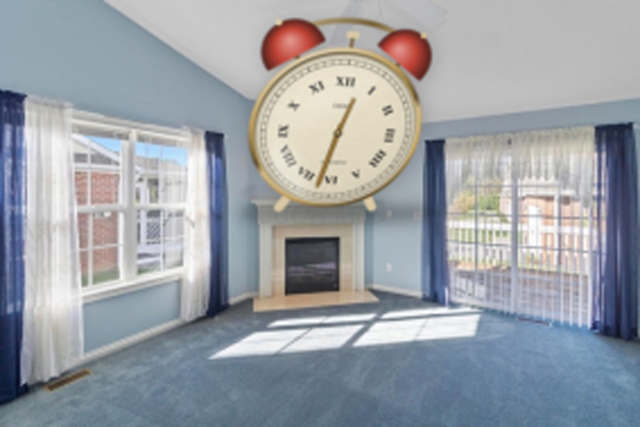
12:32
